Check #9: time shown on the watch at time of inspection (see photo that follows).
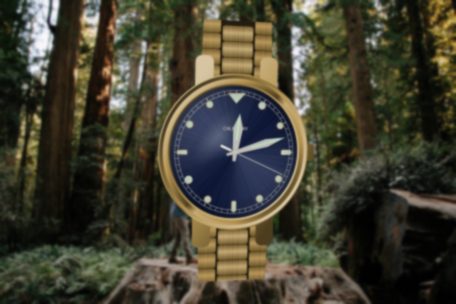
12:12:19
